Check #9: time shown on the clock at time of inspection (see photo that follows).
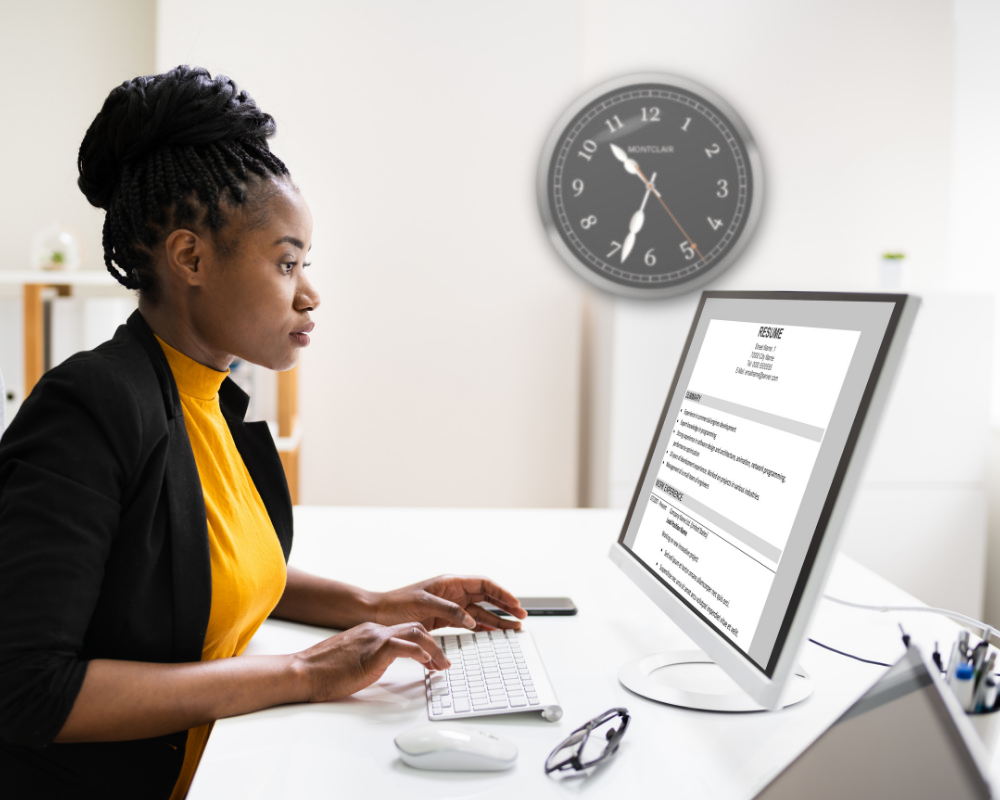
10:33:24
